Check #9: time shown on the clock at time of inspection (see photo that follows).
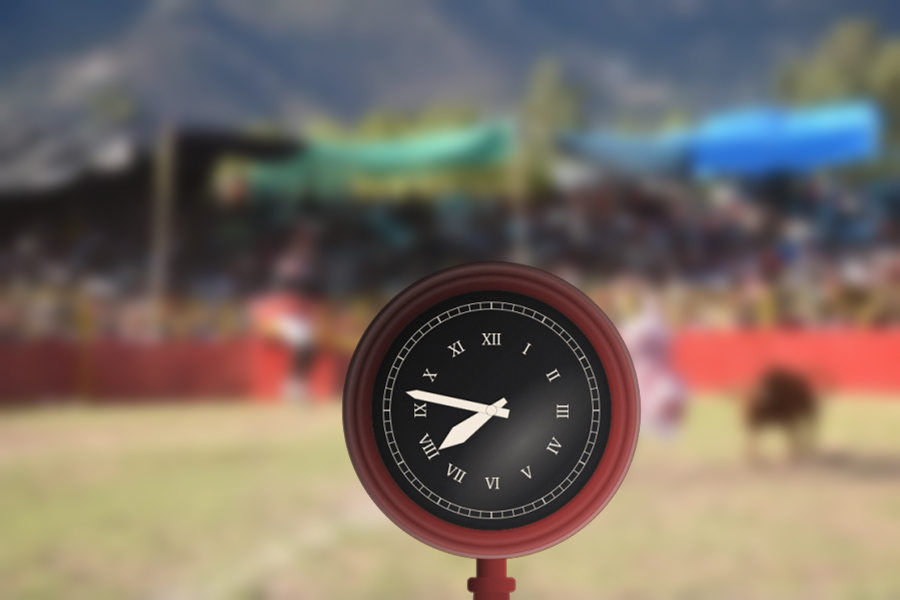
7:47
